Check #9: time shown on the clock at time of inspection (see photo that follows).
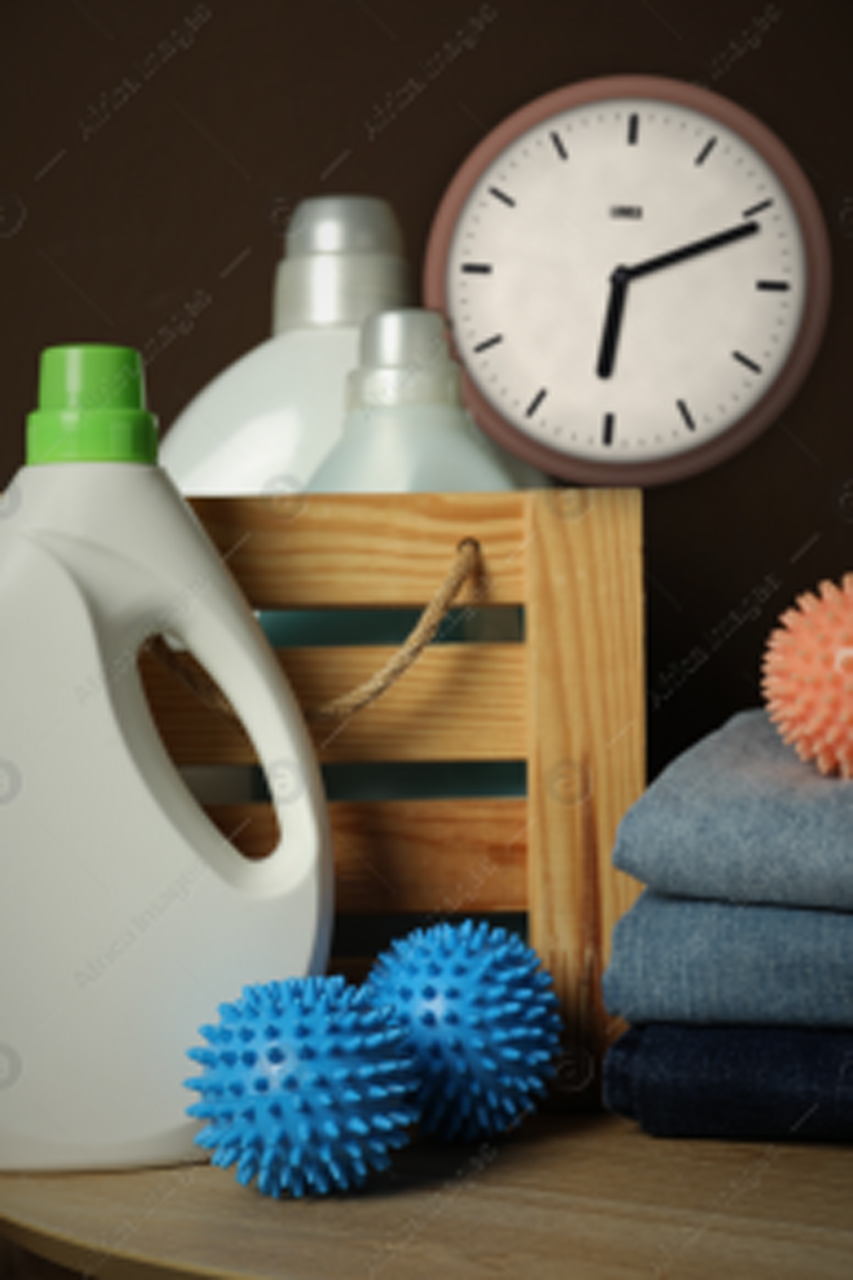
6:11
